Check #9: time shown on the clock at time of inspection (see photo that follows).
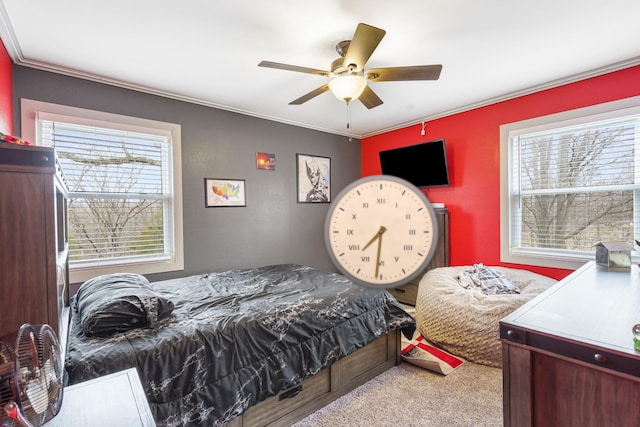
7:31
